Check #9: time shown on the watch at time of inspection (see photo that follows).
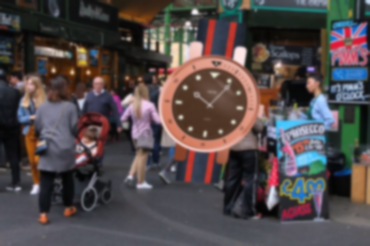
10:06
